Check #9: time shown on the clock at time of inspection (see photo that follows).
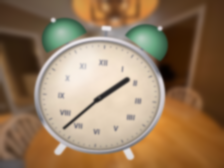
1:37
